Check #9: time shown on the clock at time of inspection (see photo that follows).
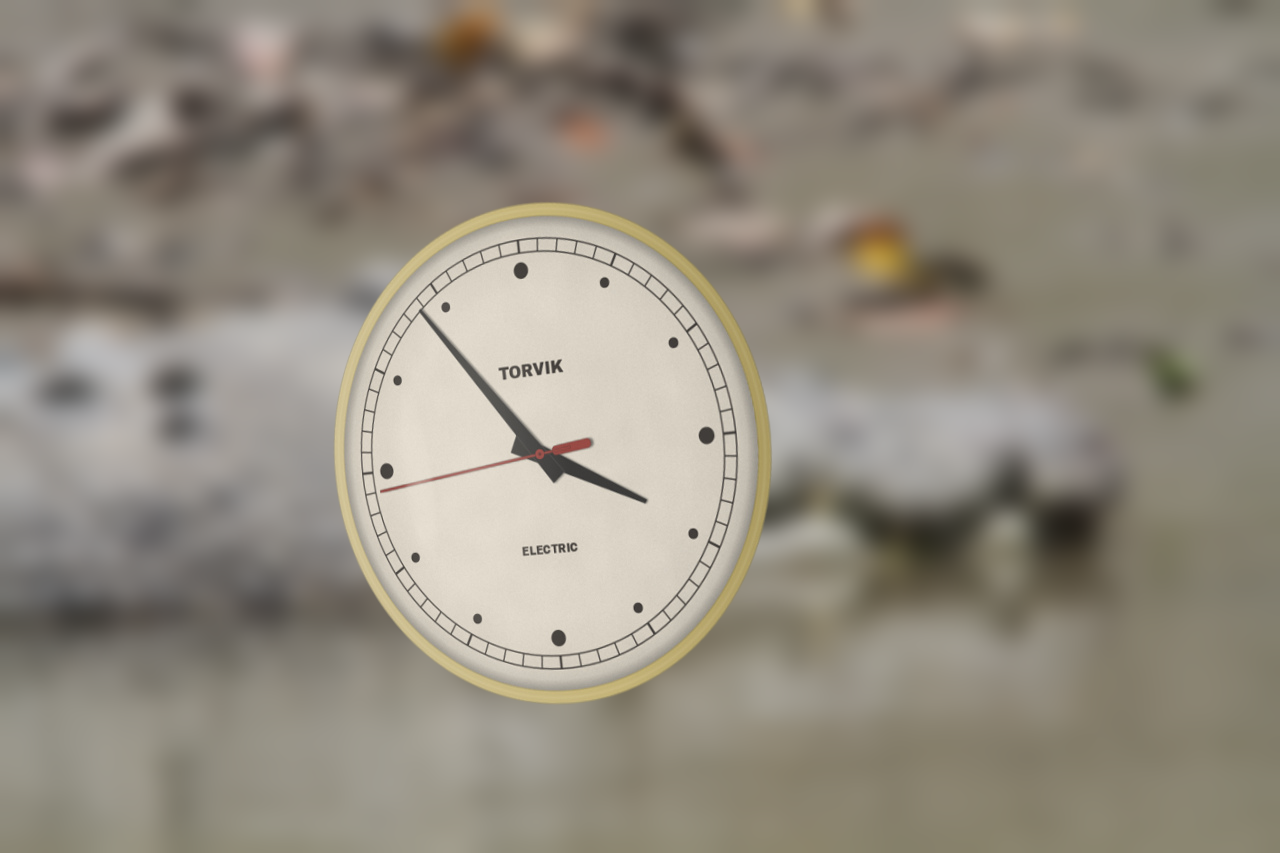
3:53:44
